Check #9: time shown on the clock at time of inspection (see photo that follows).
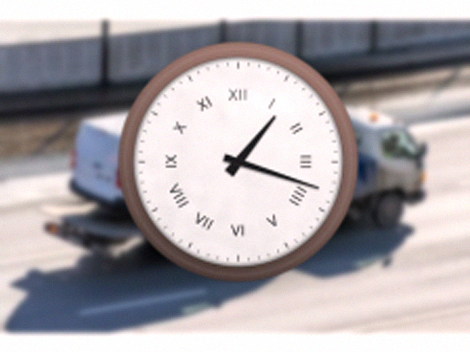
1:18
